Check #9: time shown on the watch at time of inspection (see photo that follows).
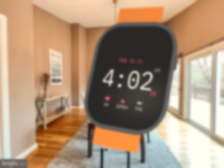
4:02
